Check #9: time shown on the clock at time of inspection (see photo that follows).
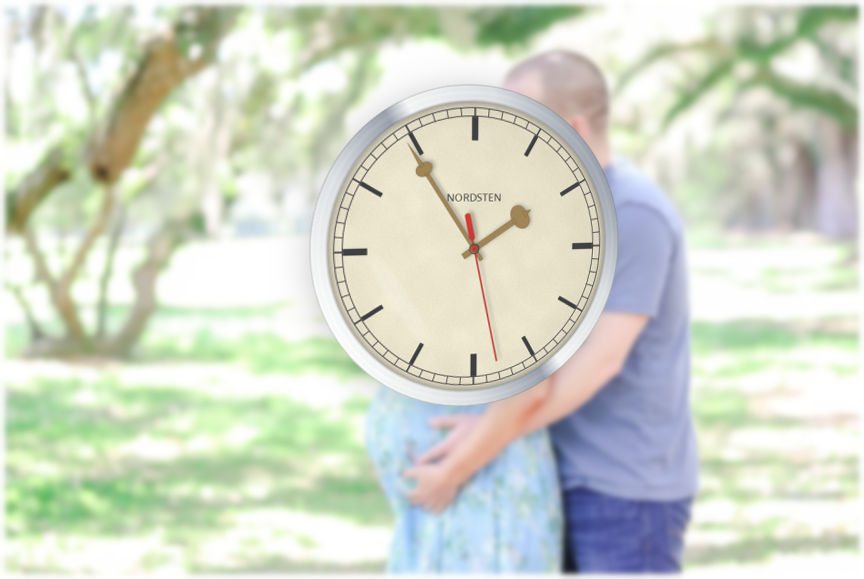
1:54:28
